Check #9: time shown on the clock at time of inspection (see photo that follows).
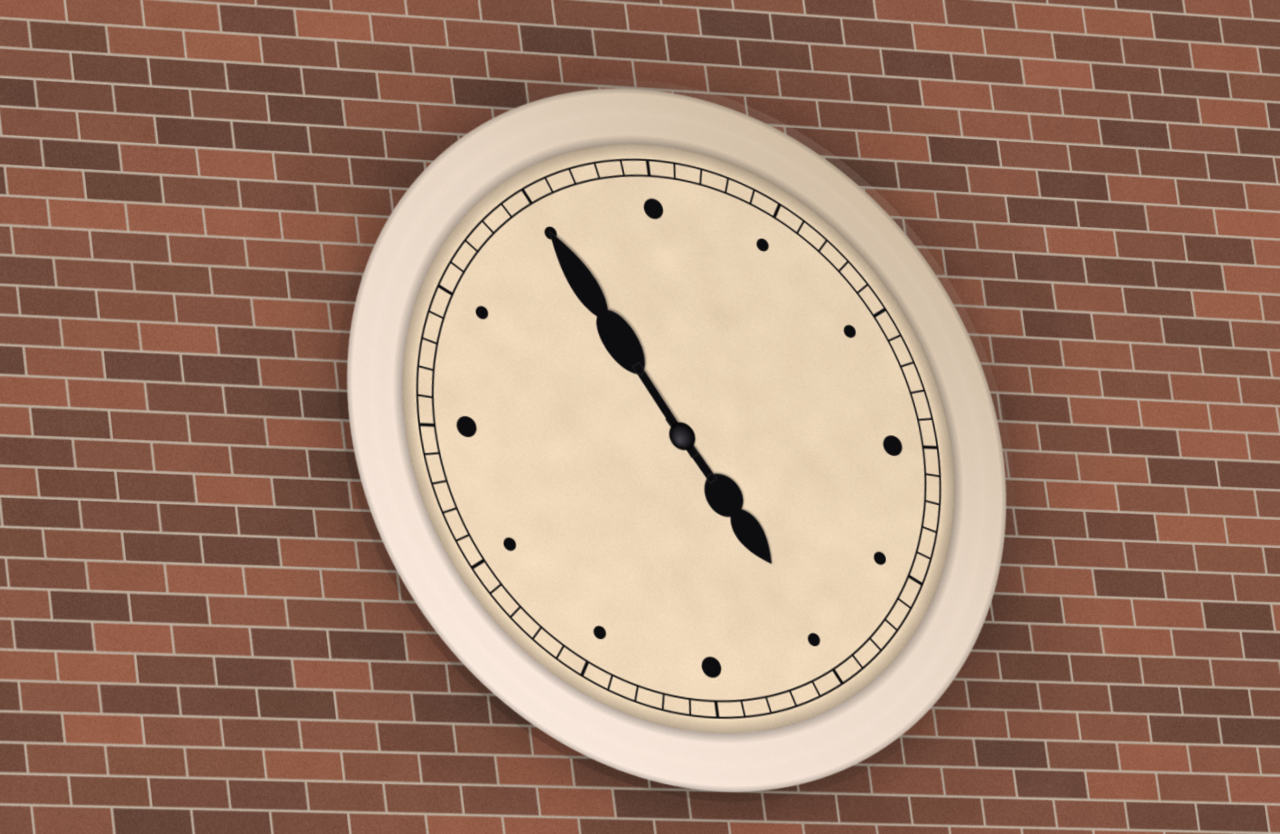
4:55
